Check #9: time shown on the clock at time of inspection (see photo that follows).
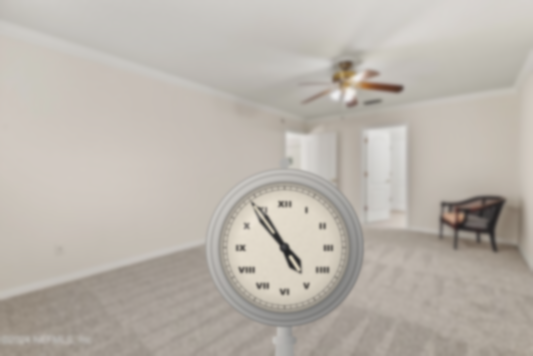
4:54
